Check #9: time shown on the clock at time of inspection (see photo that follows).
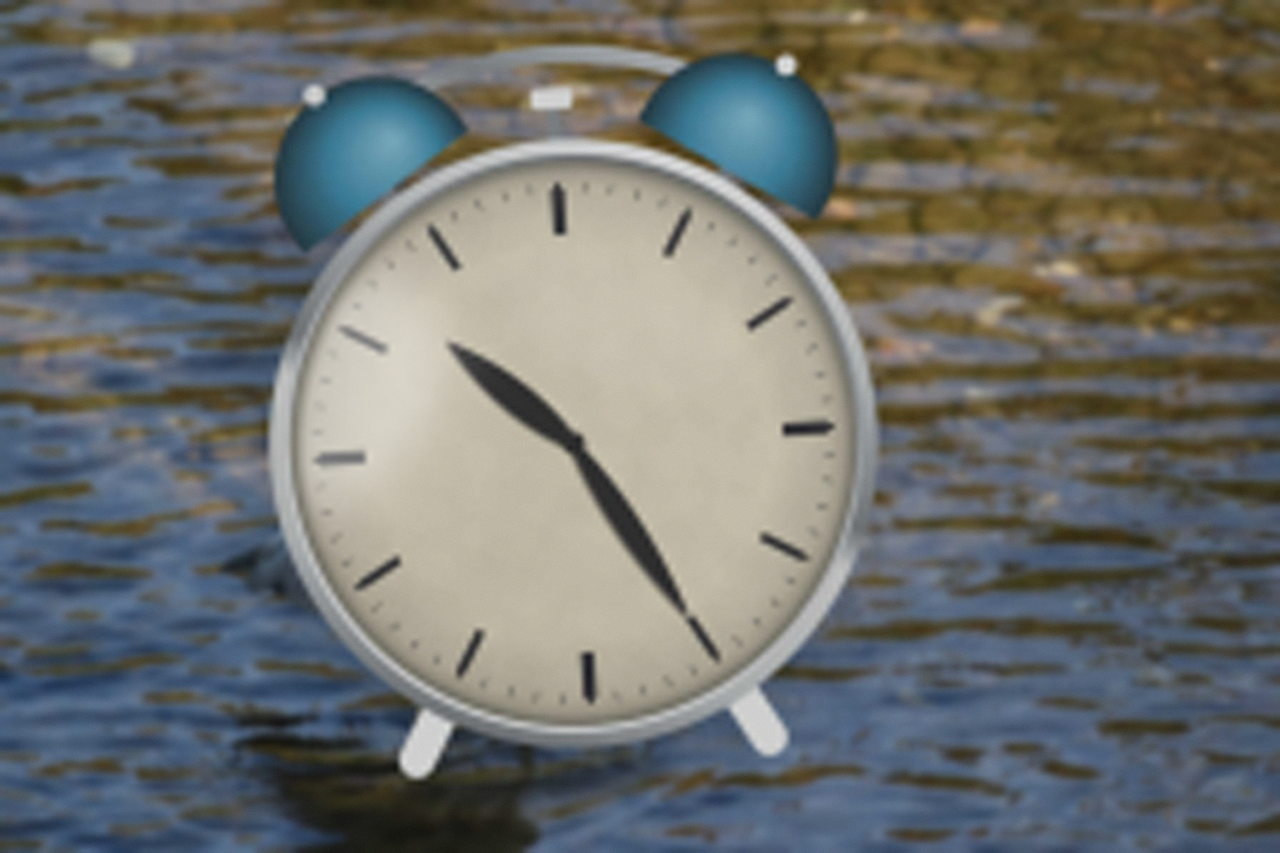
10:25
